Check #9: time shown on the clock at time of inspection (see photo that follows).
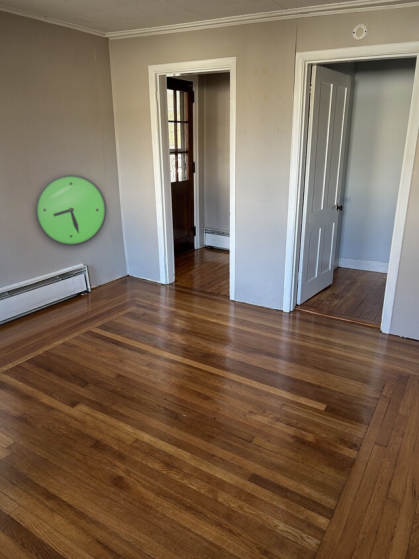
8:27
